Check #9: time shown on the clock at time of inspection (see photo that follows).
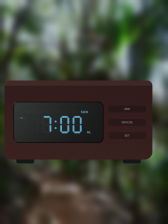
7:00
